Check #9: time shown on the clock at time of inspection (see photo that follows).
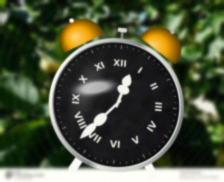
12:37
